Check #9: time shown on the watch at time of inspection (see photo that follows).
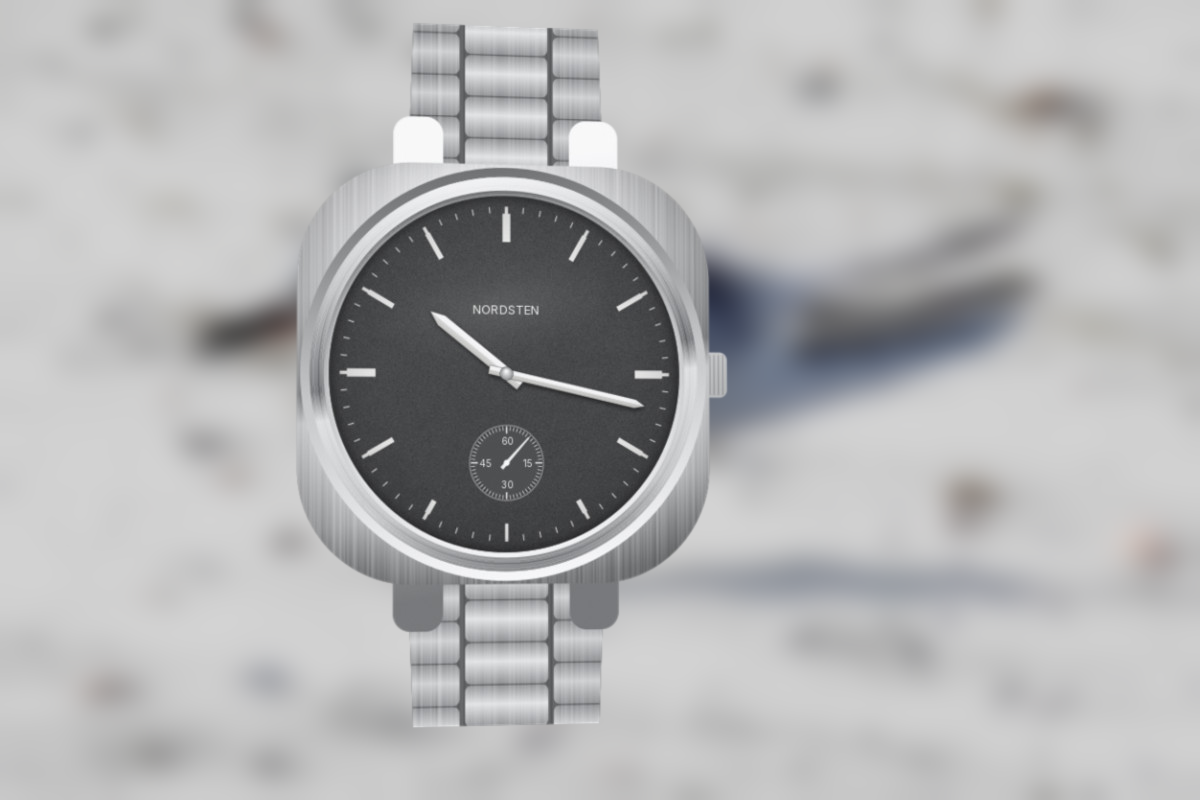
10:17:07
